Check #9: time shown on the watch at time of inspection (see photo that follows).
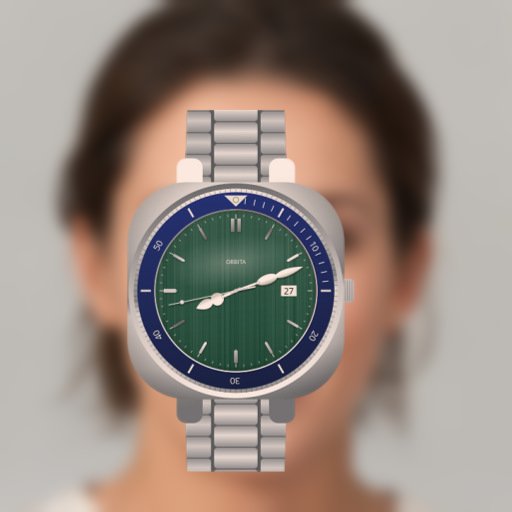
8:11:43
